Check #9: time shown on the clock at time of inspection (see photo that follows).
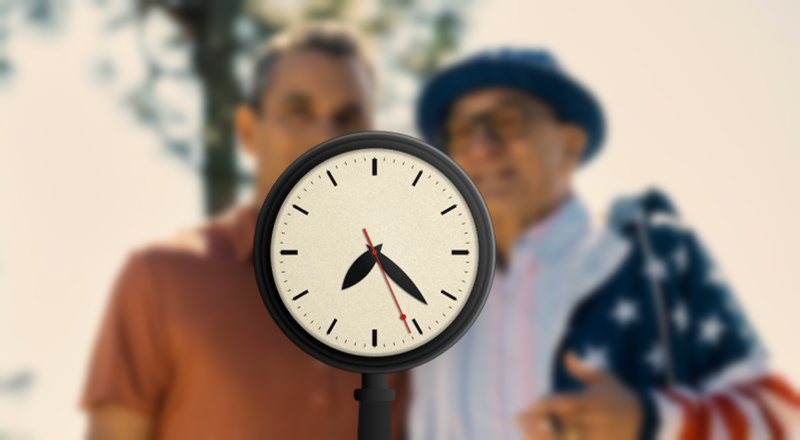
7:22:26
